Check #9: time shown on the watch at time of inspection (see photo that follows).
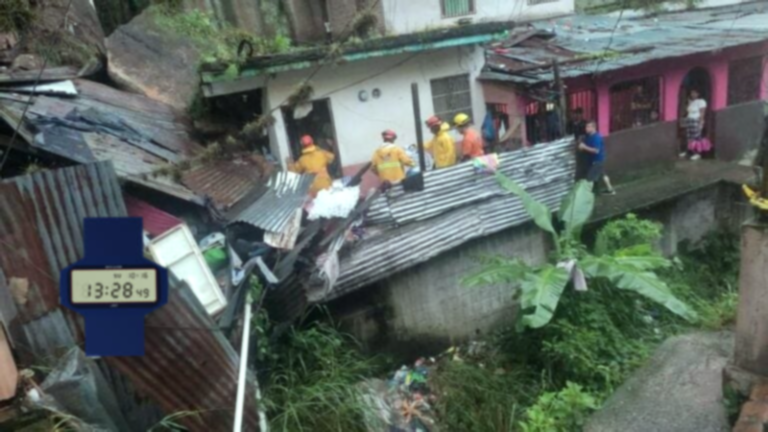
13:28
